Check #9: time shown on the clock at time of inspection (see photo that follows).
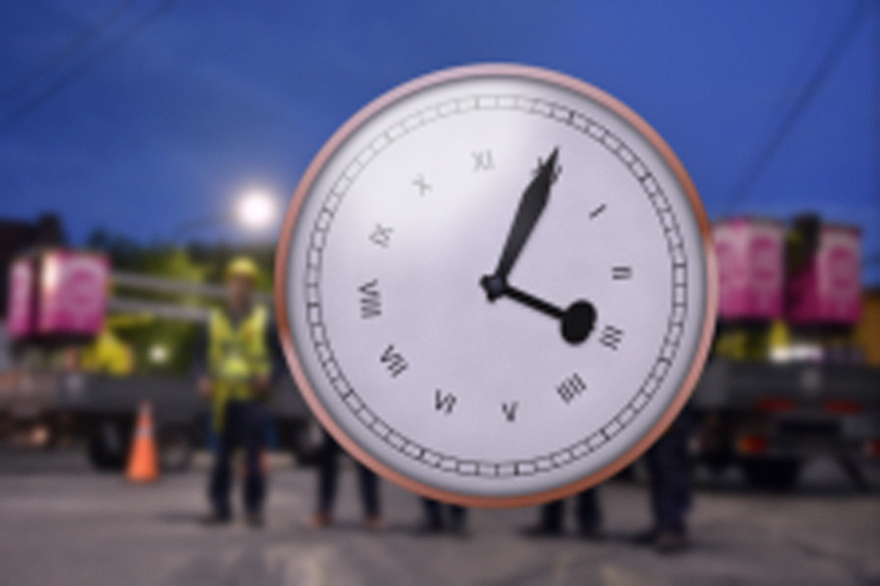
3:00
